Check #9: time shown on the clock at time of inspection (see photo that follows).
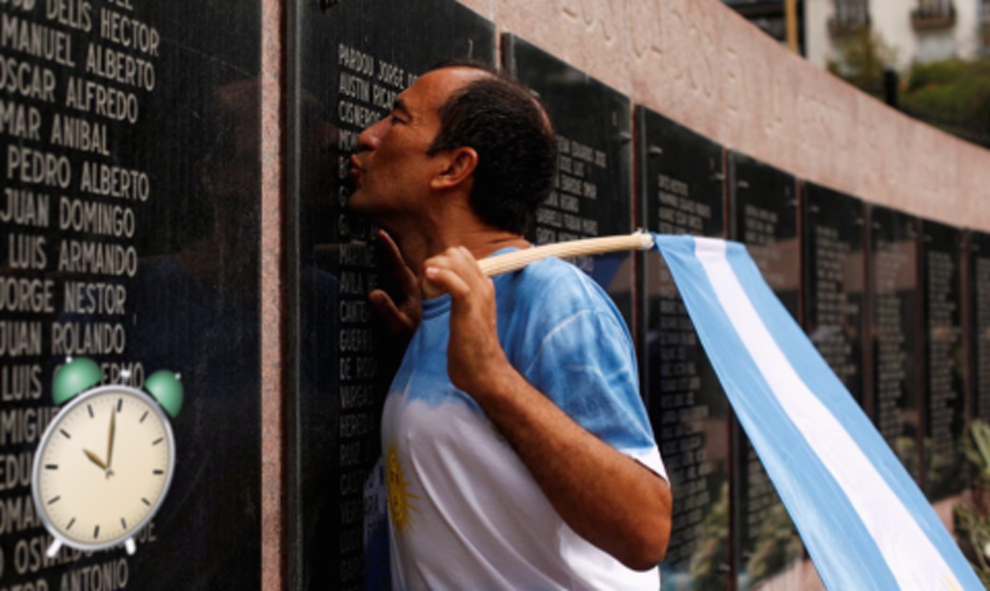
9:59
